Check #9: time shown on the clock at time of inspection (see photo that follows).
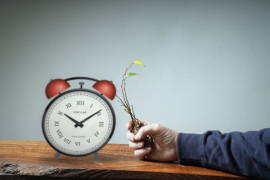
10:09
